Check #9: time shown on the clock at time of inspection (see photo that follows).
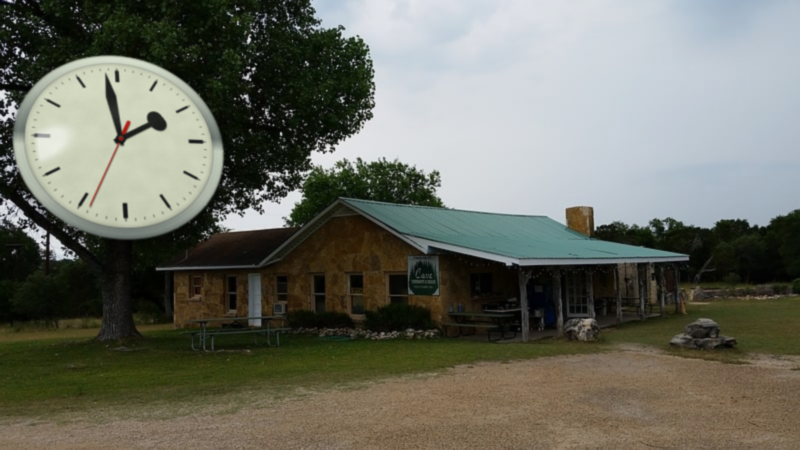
1:58:34
